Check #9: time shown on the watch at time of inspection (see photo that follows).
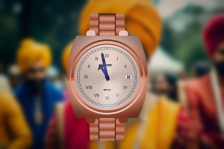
10:58
